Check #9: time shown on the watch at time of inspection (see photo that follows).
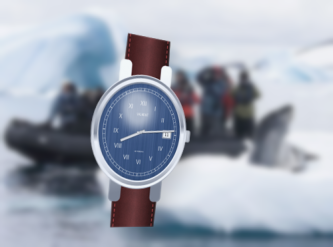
8:14
